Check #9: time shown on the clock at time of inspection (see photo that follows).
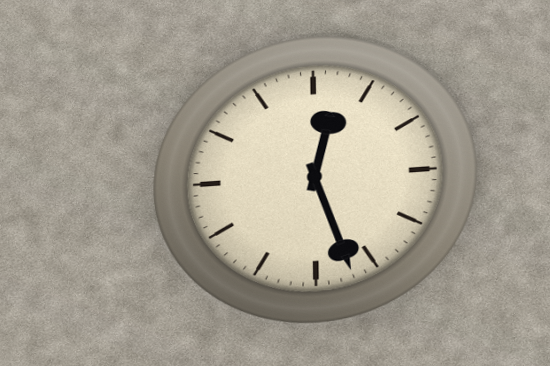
12:27
